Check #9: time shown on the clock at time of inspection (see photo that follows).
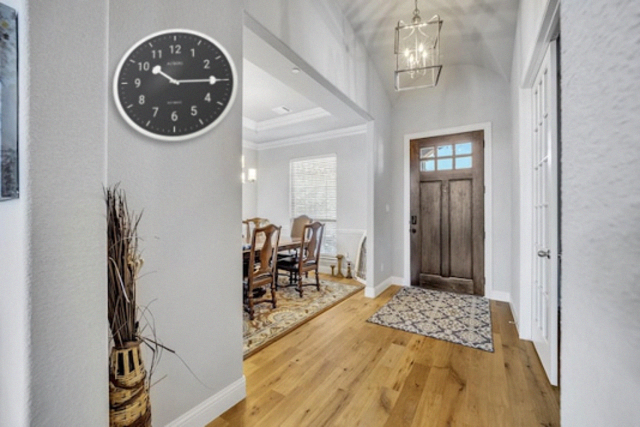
10:15
